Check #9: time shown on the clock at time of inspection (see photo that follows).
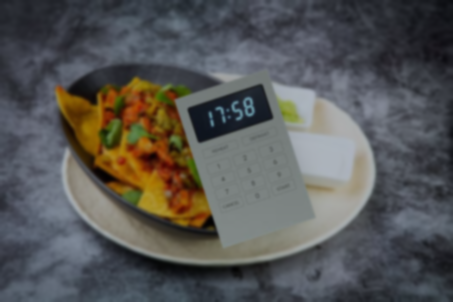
17:58
